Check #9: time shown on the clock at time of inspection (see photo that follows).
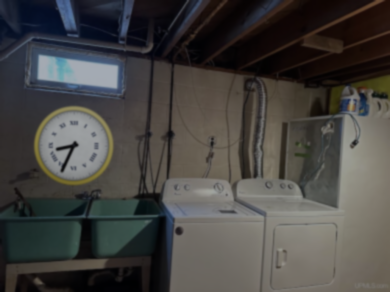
8:34
